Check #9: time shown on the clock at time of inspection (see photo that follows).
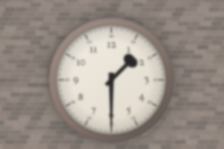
1:30
